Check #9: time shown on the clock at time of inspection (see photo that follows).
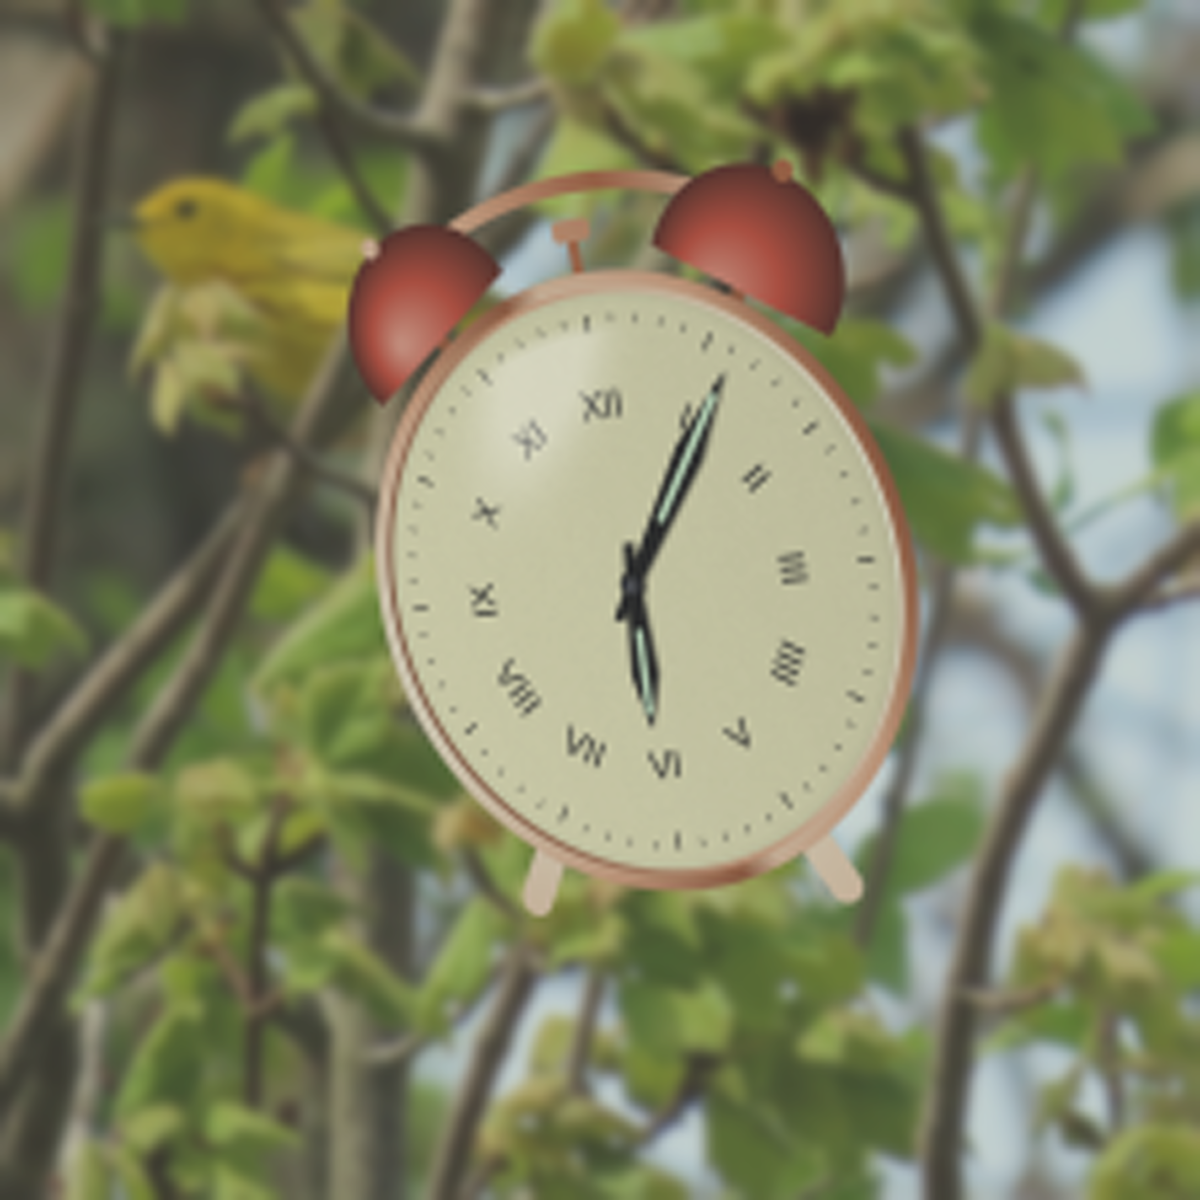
6:06
